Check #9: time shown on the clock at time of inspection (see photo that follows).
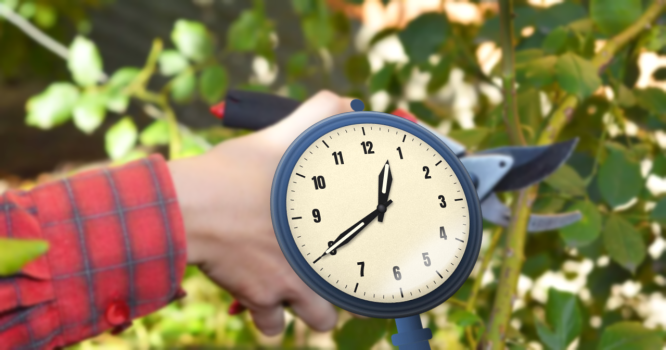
12:40
